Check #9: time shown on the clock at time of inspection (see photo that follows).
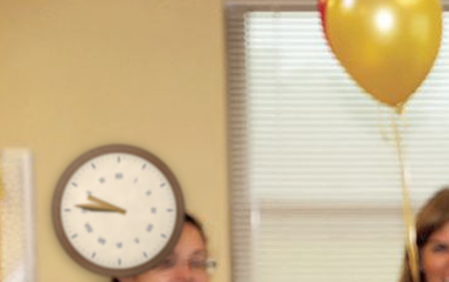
9:46
